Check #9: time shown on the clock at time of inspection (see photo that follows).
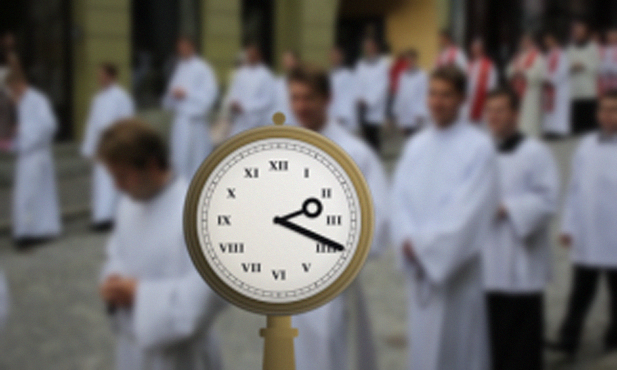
2:19
